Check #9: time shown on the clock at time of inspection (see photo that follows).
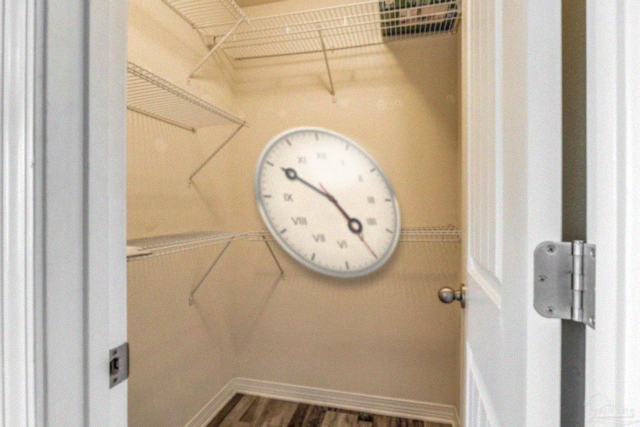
4:50:25
